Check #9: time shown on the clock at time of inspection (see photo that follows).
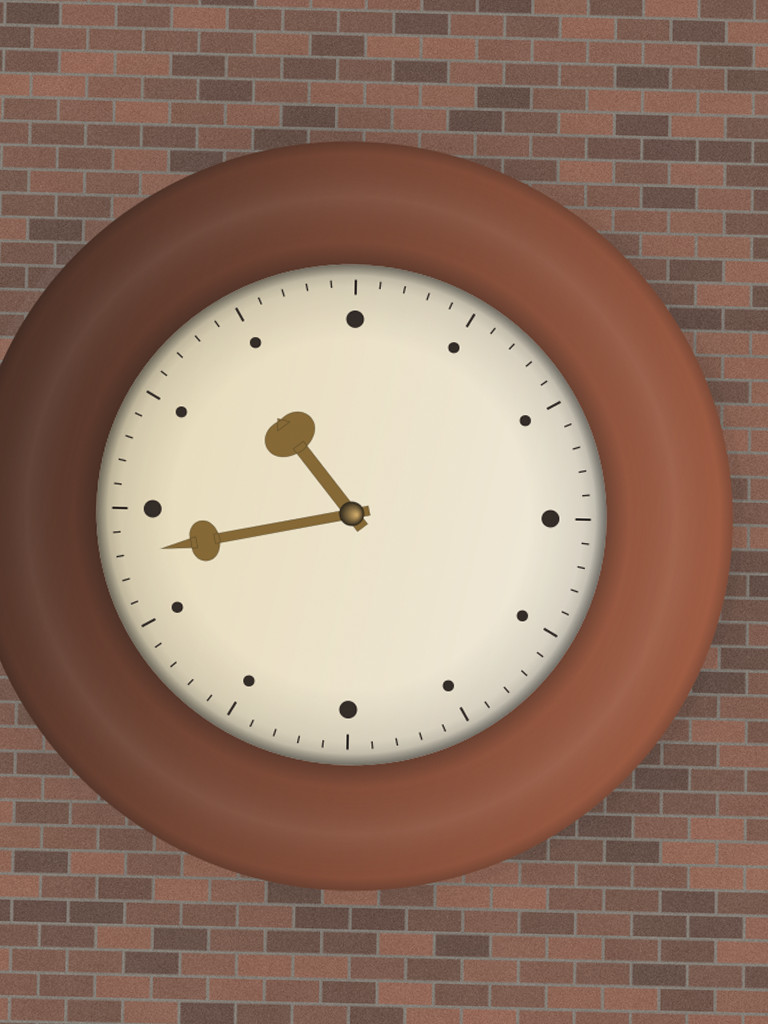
10:43
